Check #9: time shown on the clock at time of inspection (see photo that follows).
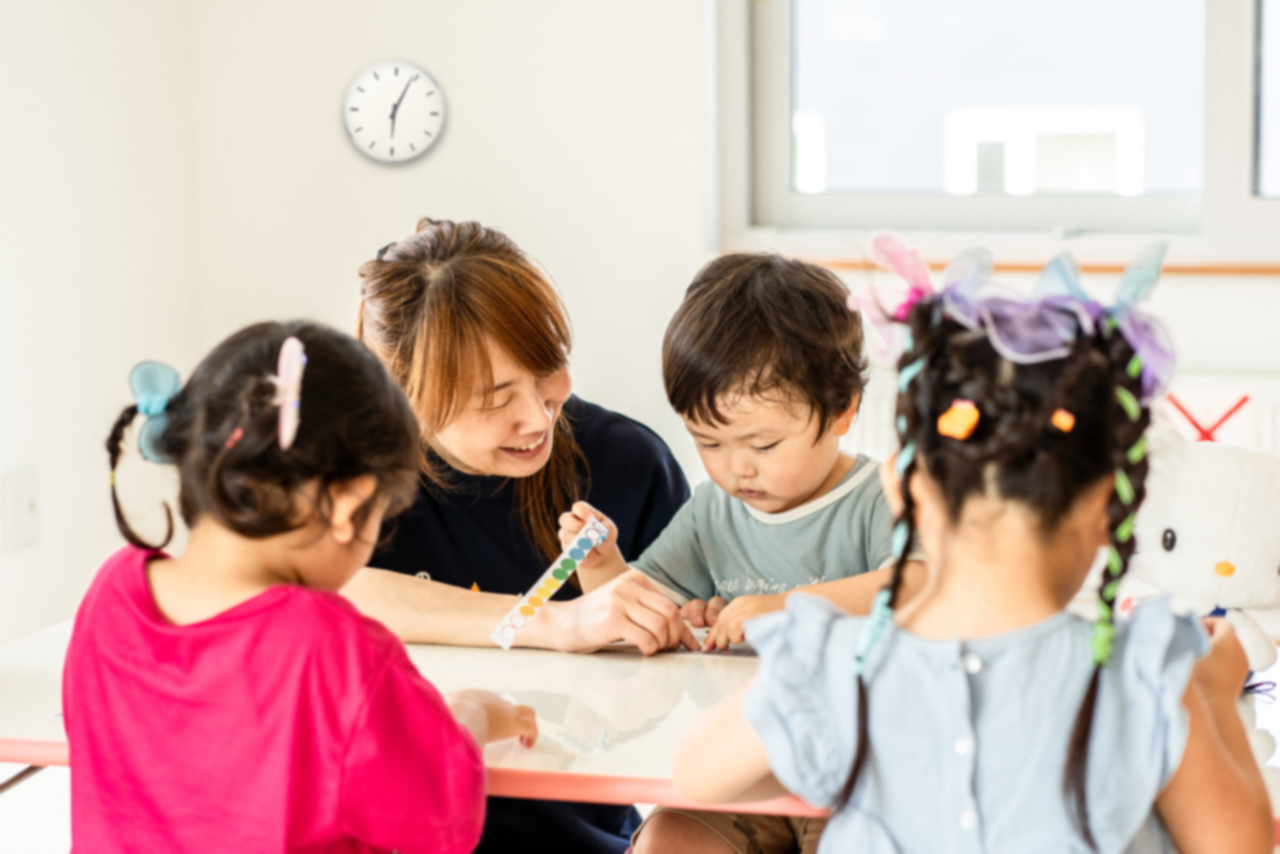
6:04
